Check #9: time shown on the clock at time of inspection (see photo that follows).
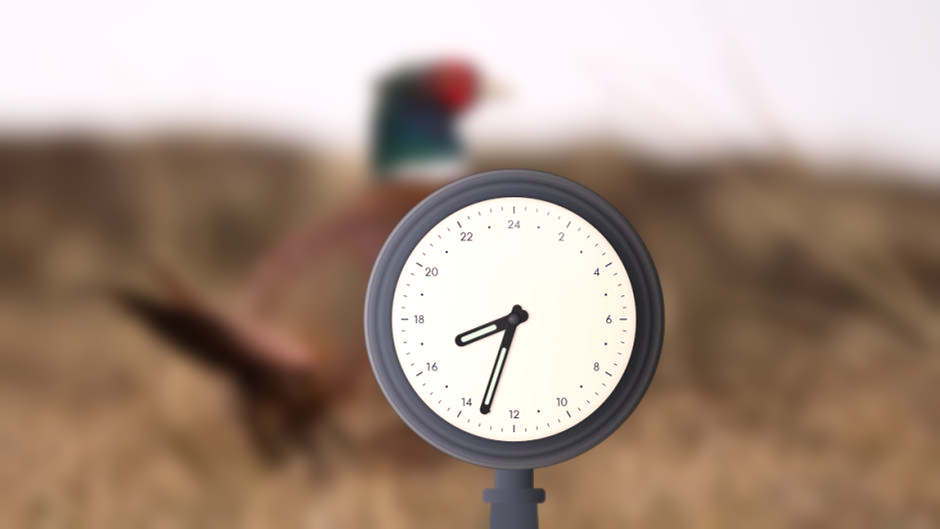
16:33
